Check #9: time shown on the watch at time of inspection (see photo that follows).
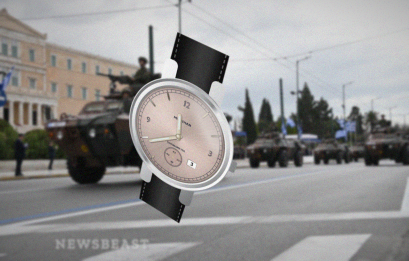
11:39
